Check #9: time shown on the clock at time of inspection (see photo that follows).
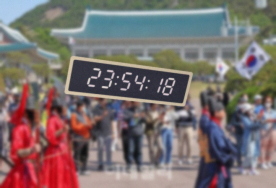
23:54:18
